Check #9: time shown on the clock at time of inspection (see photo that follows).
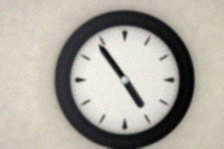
4:54
